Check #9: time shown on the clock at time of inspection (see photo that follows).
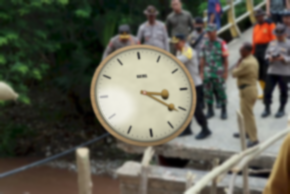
3:21
